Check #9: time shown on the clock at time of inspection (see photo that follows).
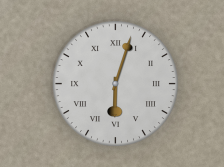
6:03
